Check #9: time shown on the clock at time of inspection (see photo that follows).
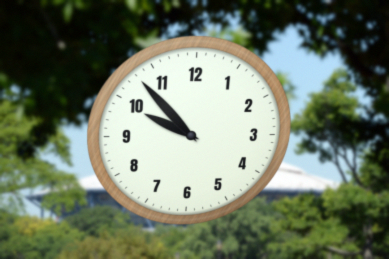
9:53
